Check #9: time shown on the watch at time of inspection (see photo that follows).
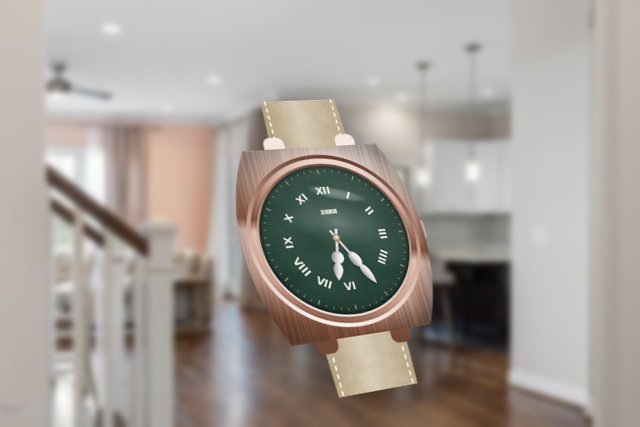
6:25
